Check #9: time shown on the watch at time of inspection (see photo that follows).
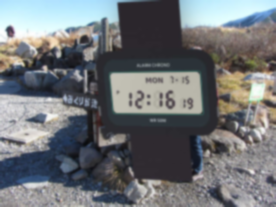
12:16:19
